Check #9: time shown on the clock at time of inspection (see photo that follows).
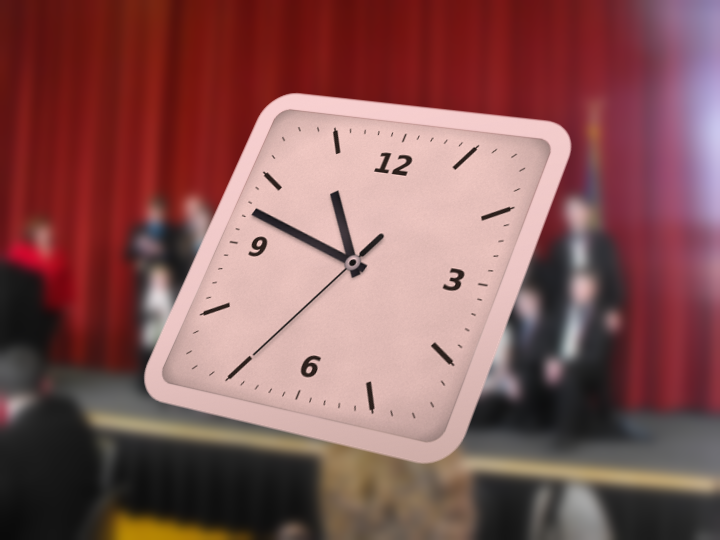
10:47:35
